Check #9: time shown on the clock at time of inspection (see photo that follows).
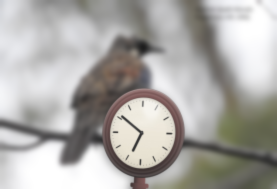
6:51
